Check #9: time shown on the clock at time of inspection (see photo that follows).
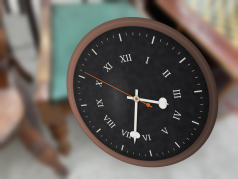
3:32:51
